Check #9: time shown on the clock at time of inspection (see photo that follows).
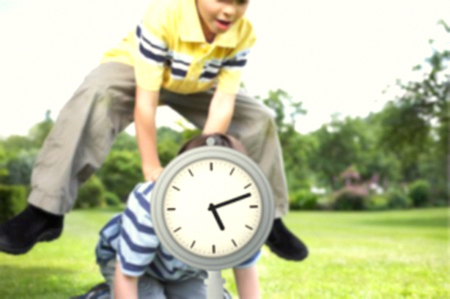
5:12
